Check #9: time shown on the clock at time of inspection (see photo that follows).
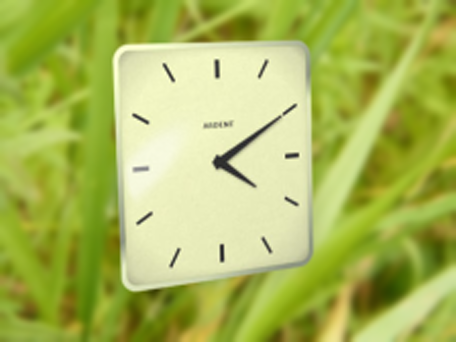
4:10
